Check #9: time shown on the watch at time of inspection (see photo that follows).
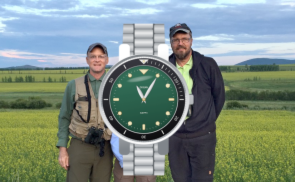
11:05
